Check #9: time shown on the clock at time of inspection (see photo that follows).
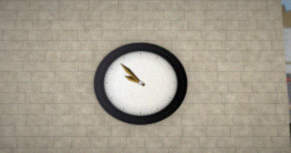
9:53
